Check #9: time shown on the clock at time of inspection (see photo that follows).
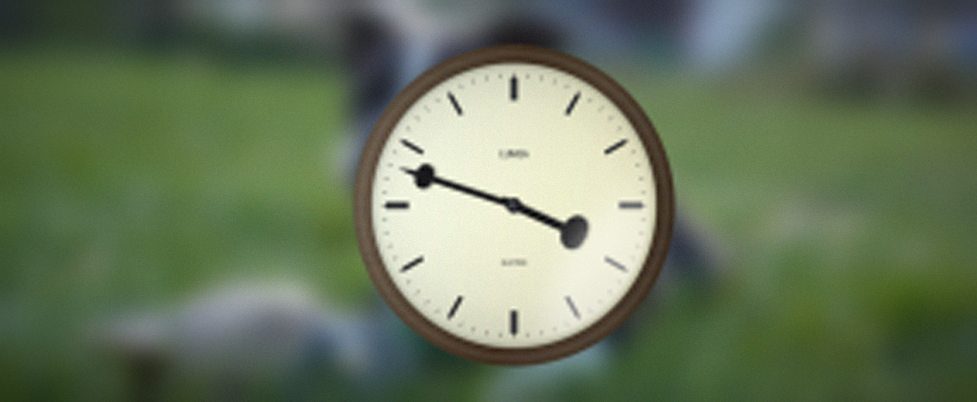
3:48
